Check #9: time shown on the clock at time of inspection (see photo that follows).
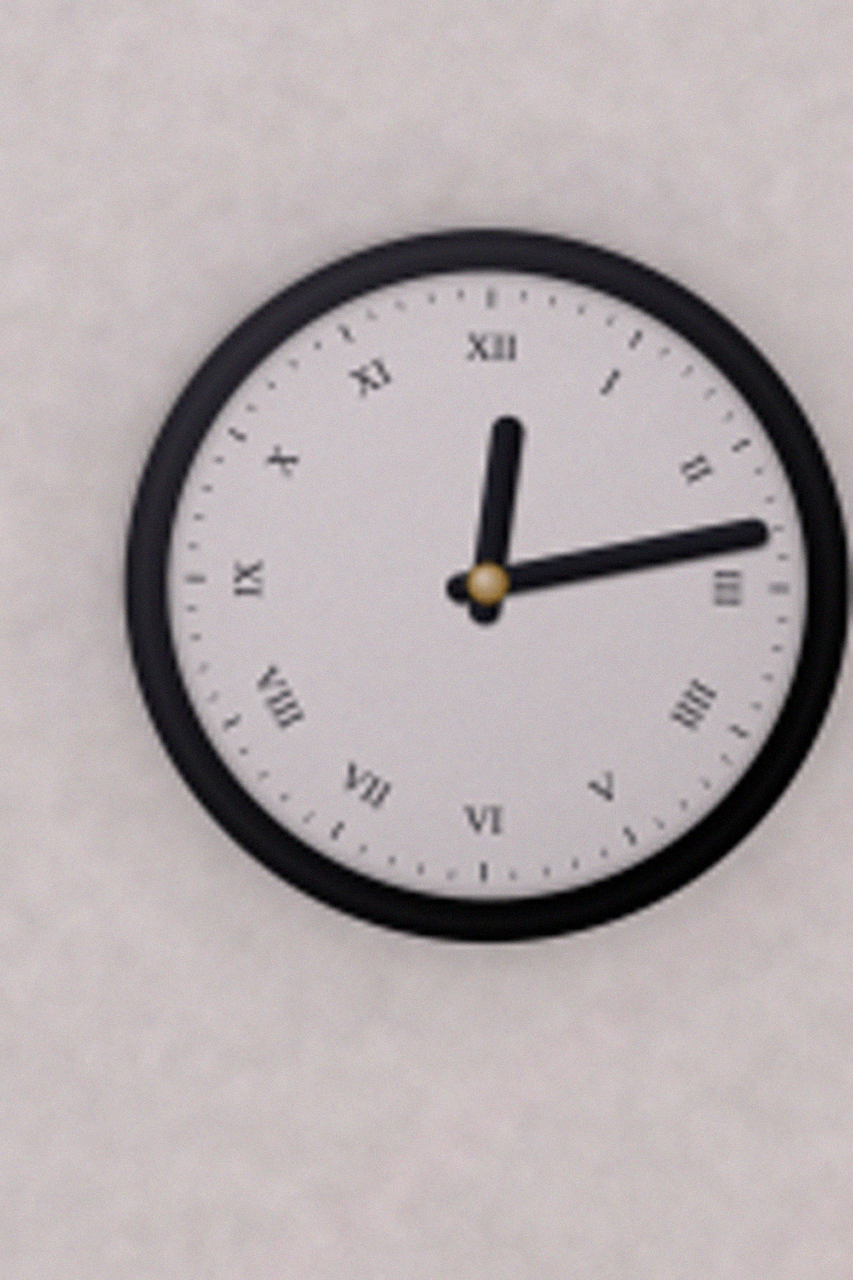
12:13
